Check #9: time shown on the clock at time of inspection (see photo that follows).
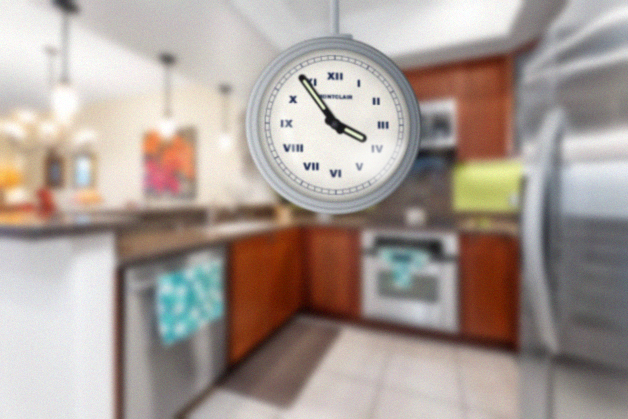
3:54
